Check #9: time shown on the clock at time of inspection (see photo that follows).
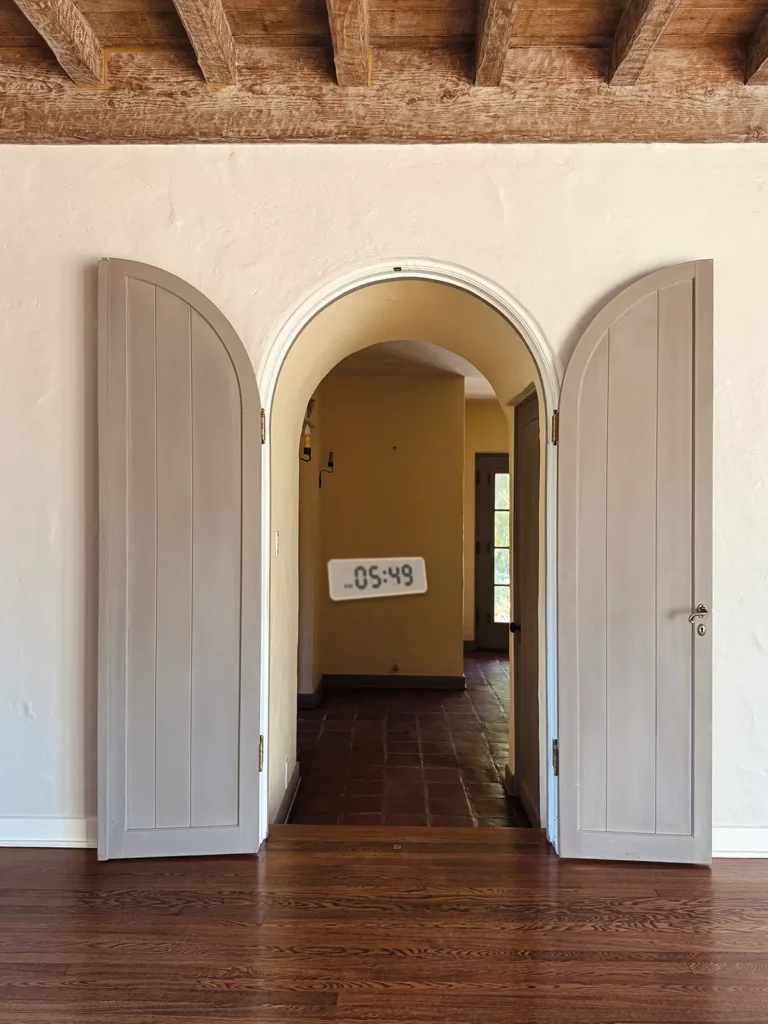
5:49
